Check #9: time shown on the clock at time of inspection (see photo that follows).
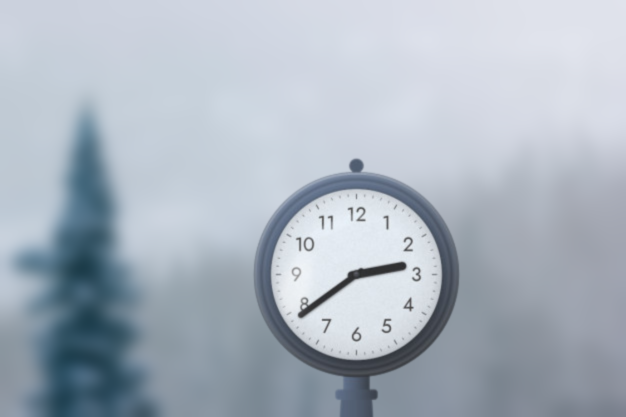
2:39
